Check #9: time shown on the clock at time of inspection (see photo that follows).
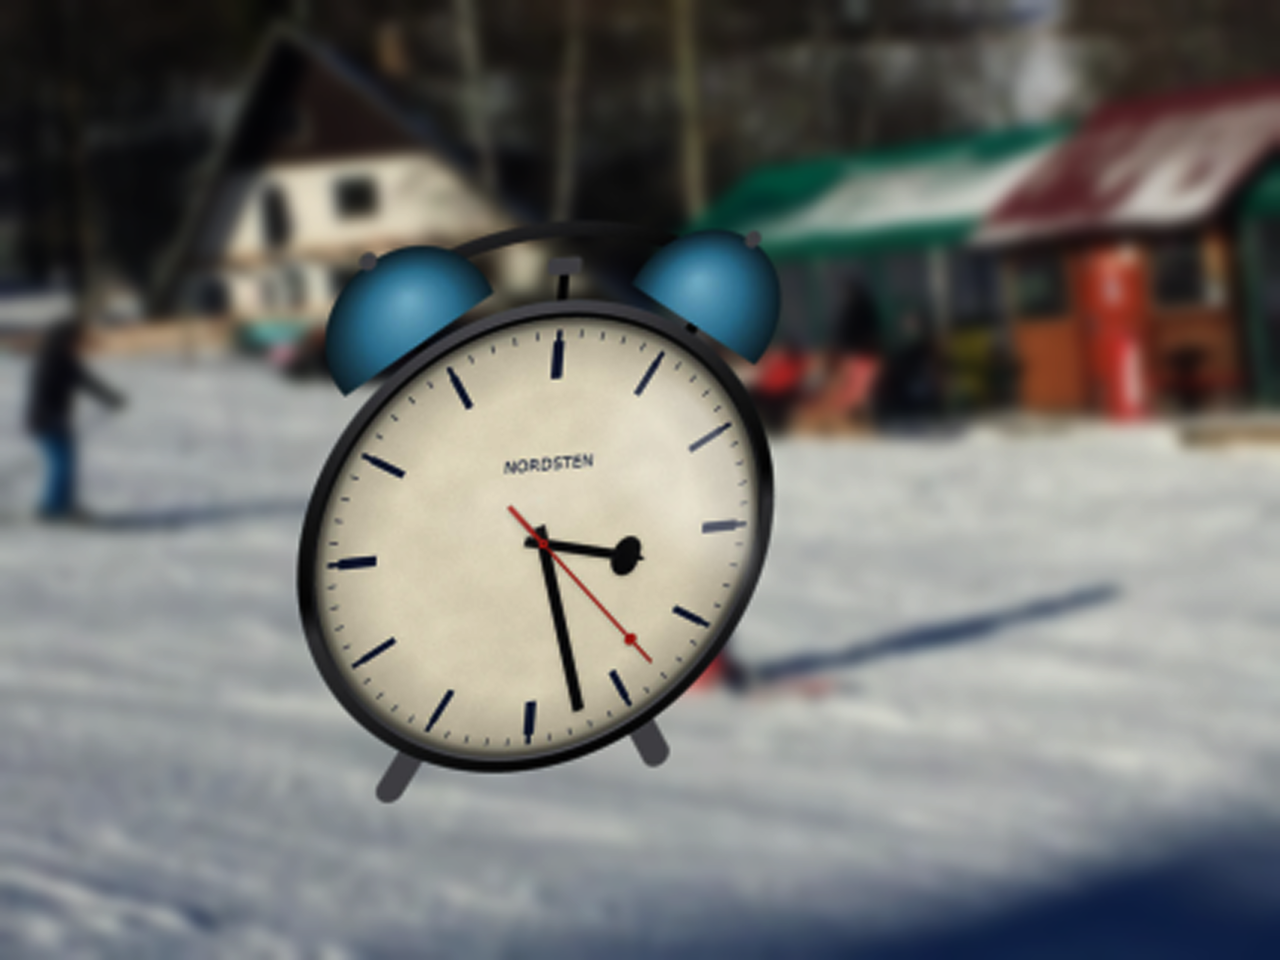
3:27:23
